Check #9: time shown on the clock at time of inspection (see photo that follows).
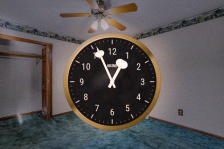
12:56
